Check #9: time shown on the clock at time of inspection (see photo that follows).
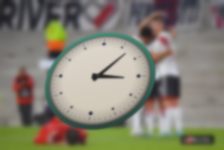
3:07
